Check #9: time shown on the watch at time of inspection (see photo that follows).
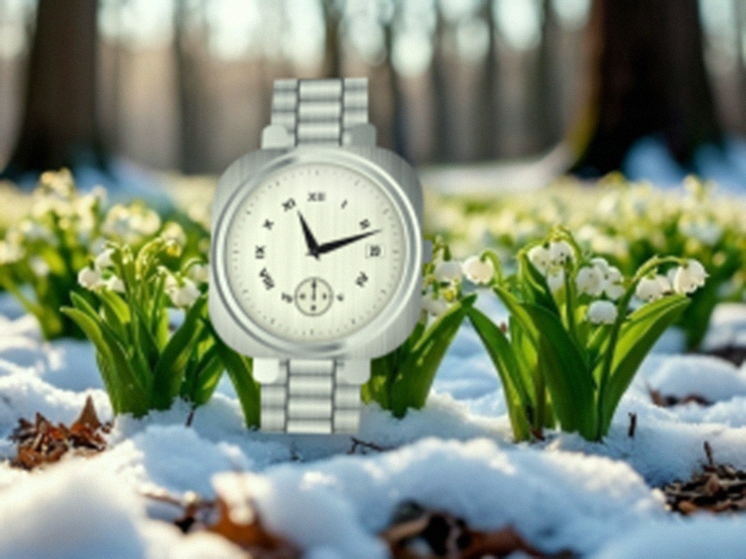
11:12
